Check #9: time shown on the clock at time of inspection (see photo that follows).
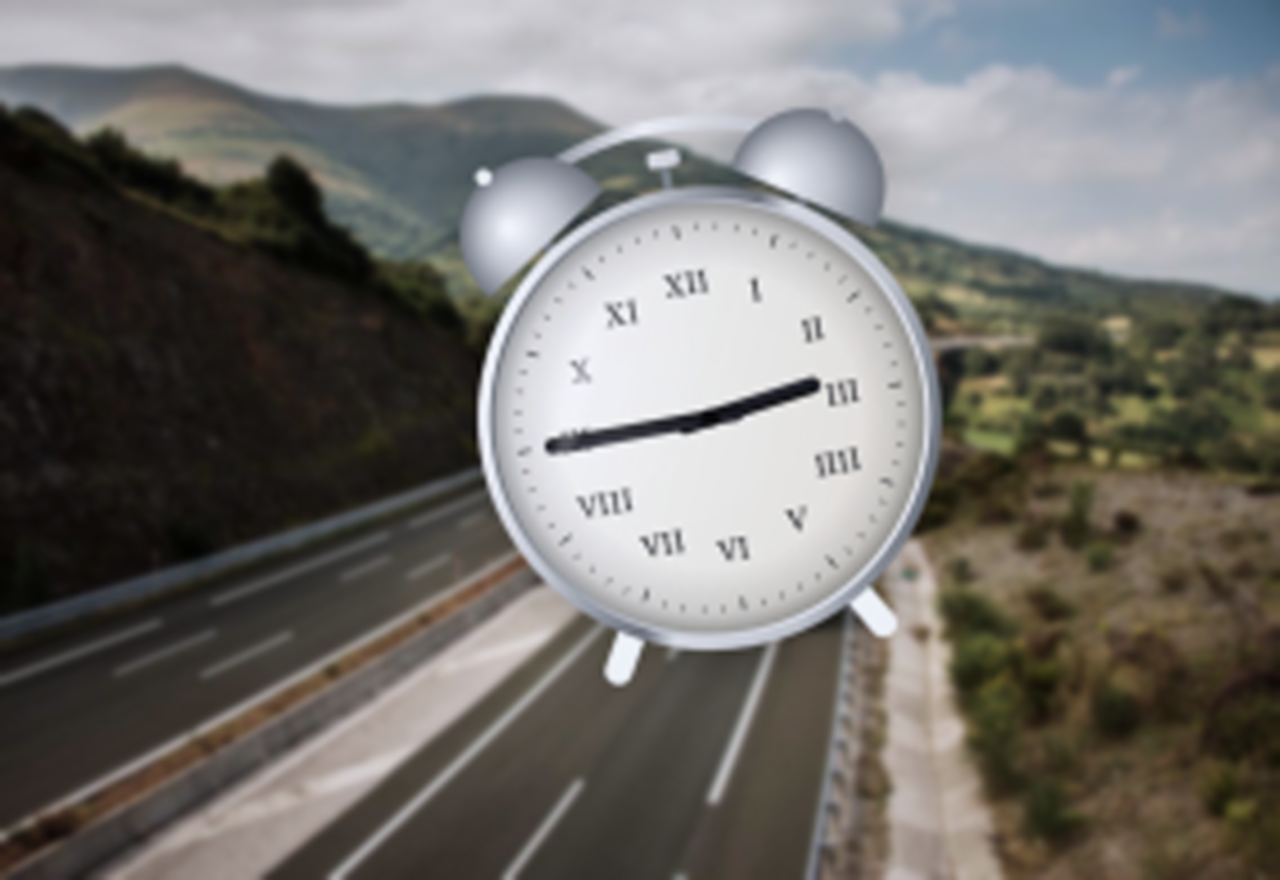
2:45
